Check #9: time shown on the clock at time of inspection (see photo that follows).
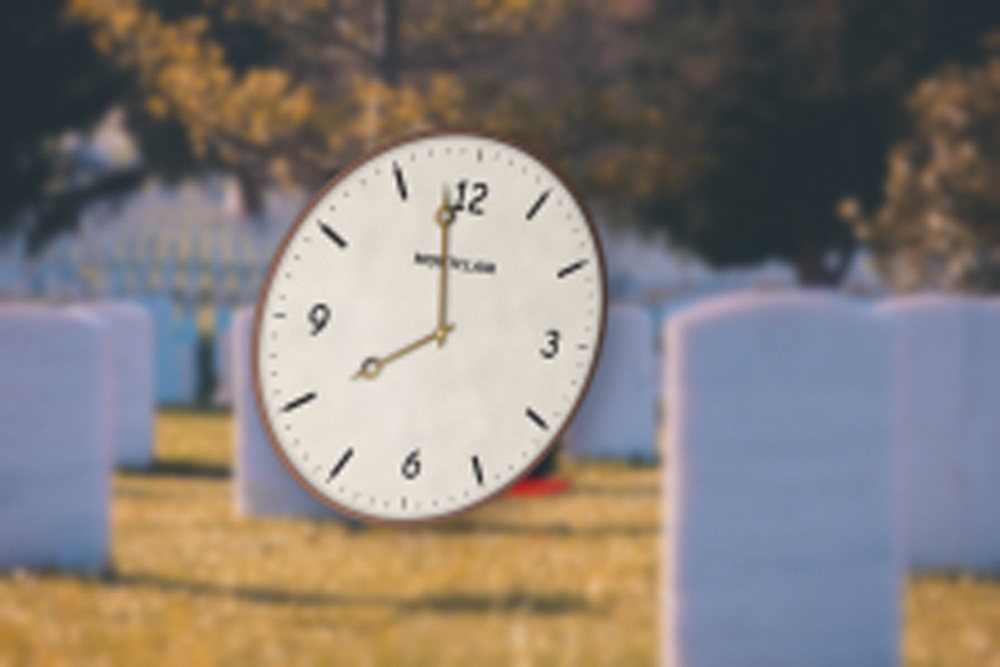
7:58
